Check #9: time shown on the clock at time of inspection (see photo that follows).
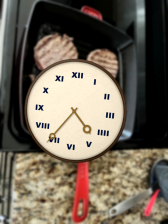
4:36
